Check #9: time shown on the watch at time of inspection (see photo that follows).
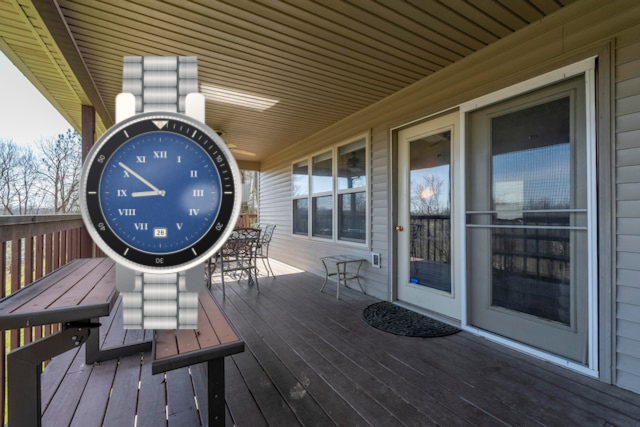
8:51
